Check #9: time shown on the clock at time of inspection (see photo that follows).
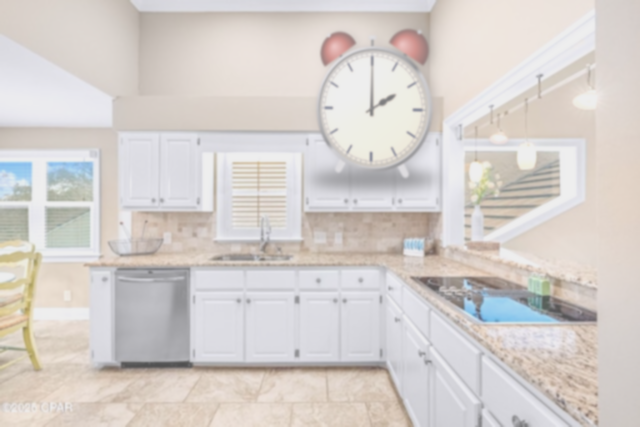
2:00
